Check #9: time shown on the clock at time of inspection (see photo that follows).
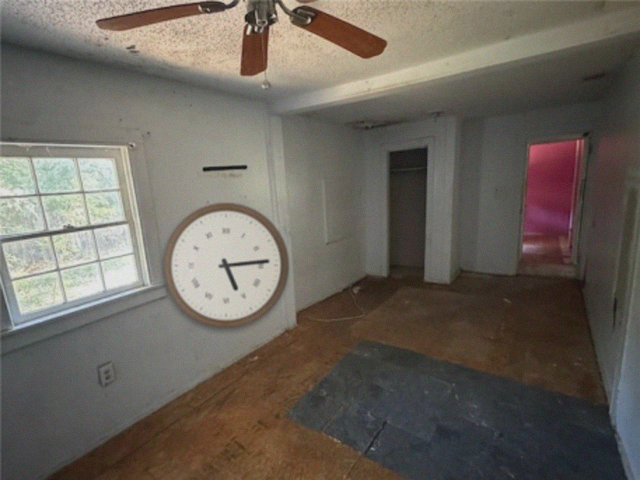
5:14
